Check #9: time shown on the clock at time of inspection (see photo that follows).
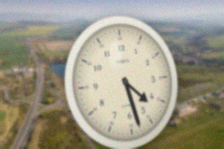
4:28
